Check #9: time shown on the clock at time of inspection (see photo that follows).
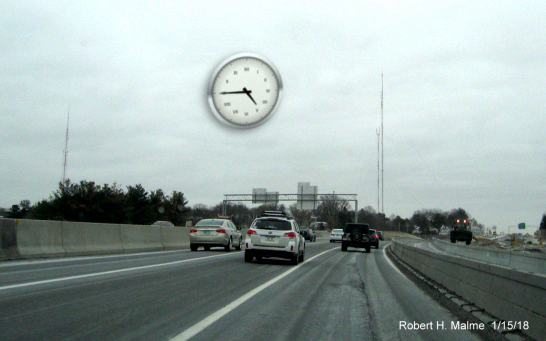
4:45
